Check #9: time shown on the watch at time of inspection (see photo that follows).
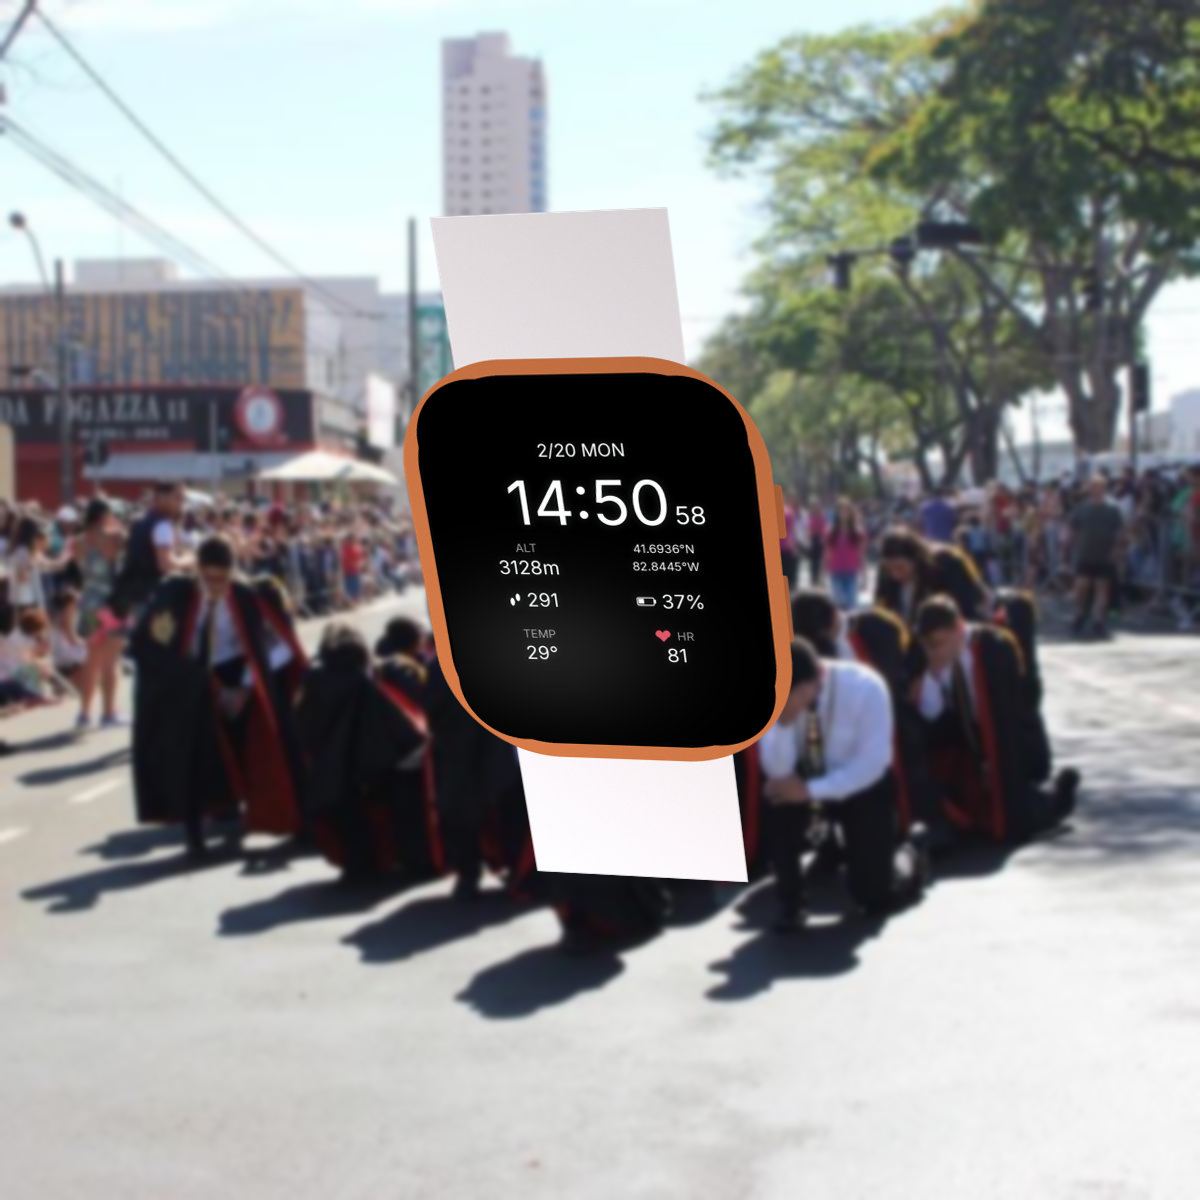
14:50:58
